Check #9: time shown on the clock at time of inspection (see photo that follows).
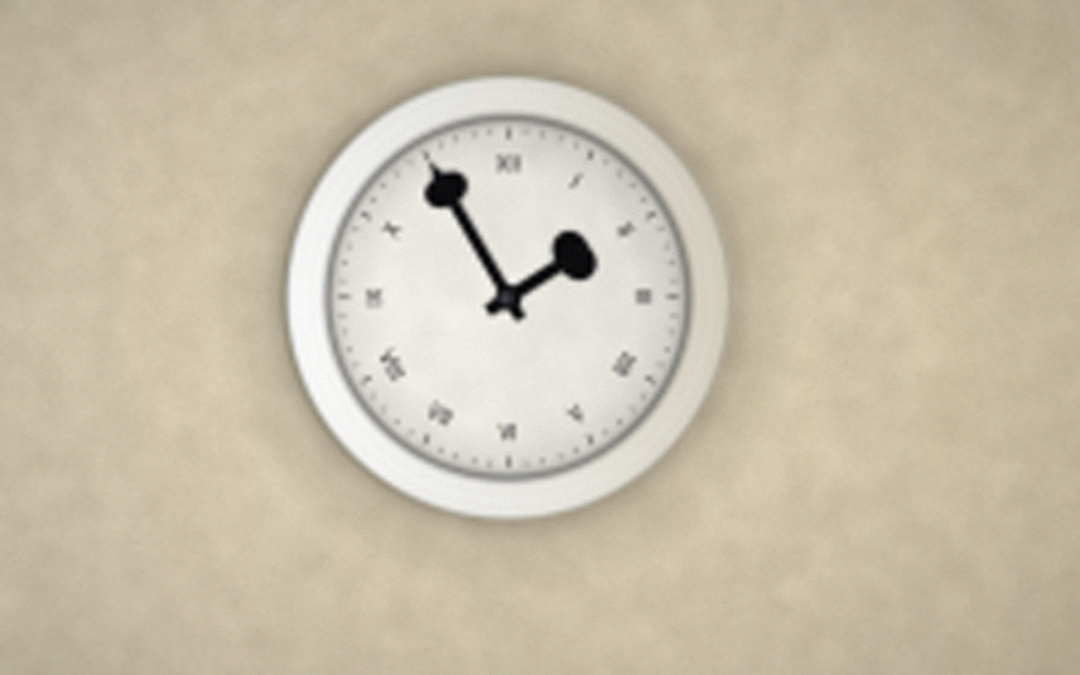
1:55
